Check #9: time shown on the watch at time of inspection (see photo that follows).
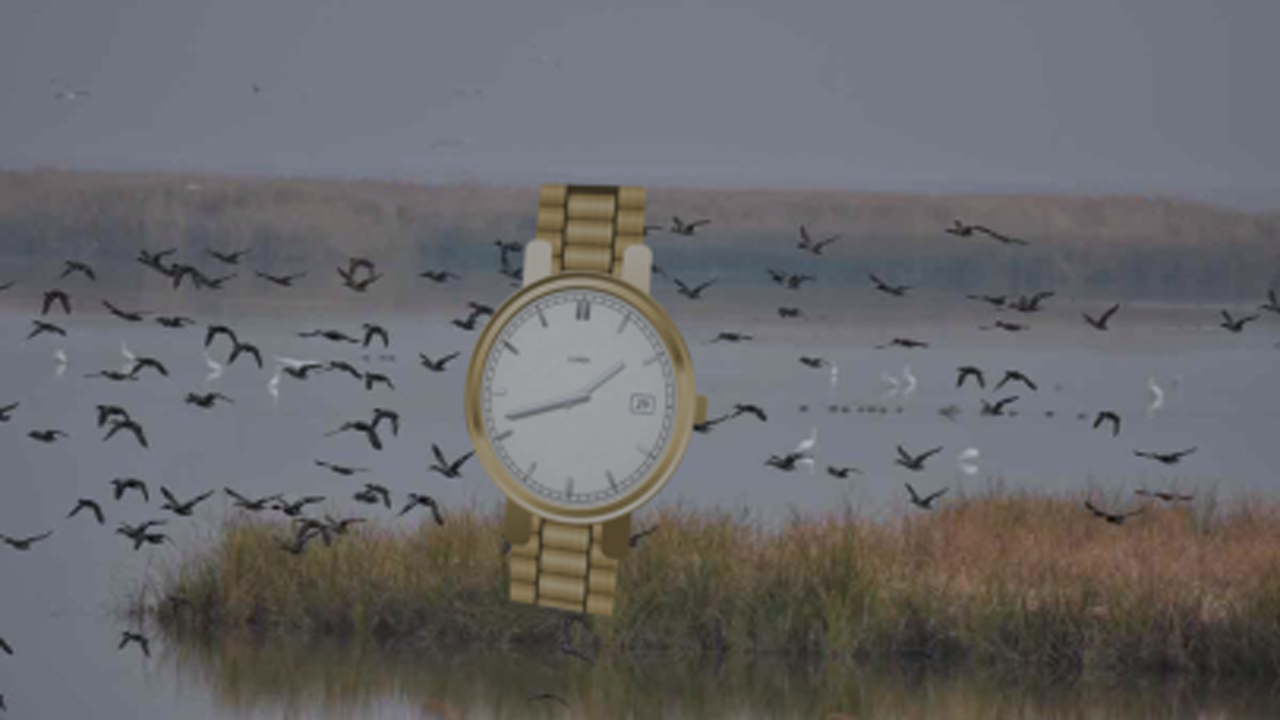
1:42
